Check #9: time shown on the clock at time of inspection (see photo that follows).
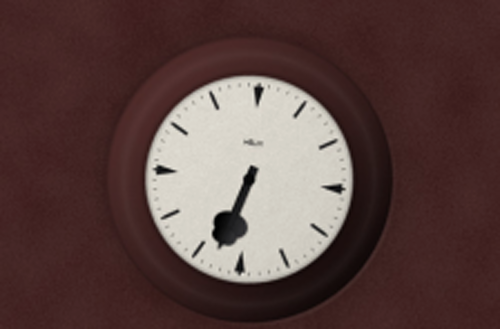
6:33
